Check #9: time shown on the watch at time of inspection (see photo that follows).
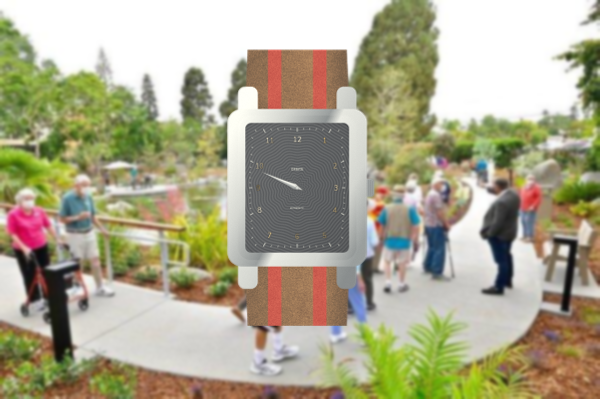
9:49
